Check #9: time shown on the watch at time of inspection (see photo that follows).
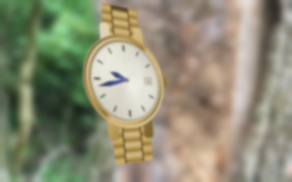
9:43
